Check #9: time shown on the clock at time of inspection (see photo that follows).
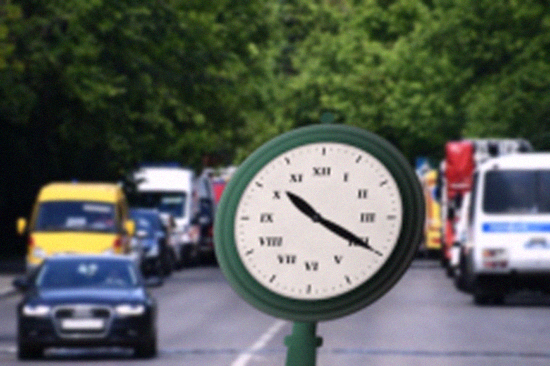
10:20
